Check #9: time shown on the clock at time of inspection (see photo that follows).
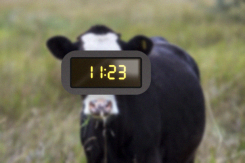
11:23
